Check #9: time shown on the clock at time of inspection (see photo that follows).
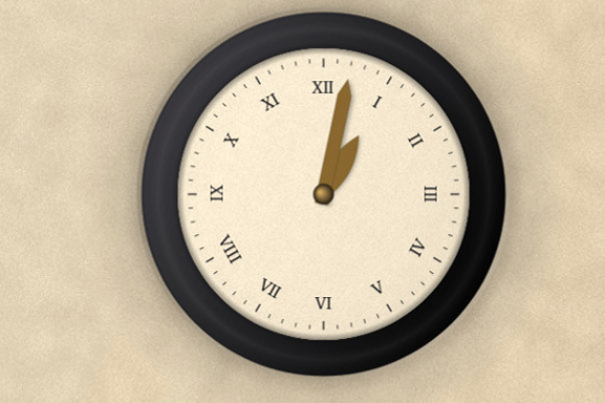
1:02
